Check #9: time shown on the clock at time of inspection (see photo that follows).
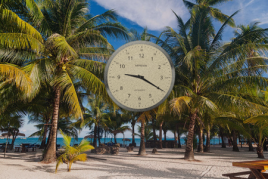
9:20
